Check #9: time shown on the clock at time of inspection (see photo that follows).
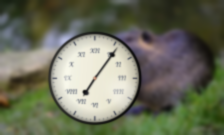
7:06
